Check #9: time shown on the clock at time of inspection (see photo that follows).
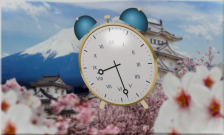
8:28
